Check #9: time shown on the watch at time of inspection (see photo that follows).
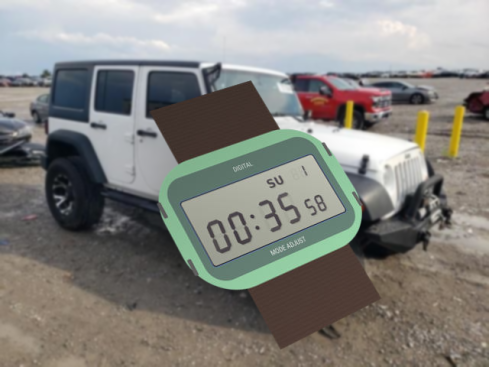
0:35:58
